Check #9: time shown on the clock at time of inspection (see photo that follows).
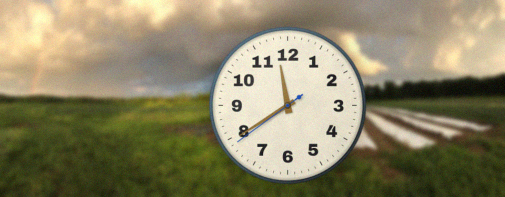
11:39:39
